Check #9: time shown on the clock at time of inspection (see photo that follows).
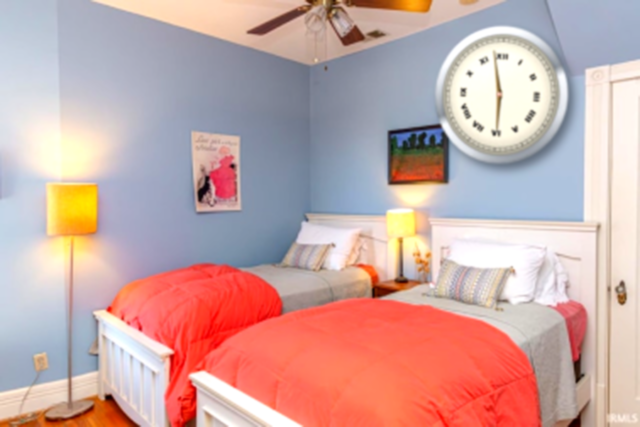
5:58
